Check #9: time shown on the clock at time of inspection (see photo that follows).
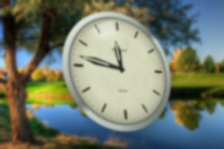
11:47
